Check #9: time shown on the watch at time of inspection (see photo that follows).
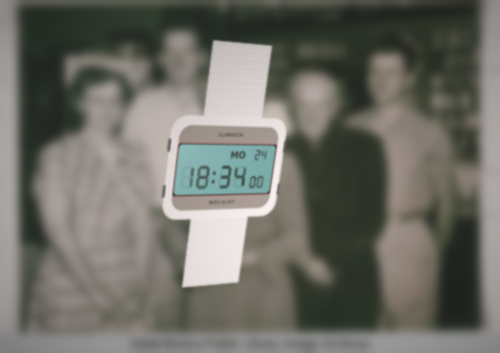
18:34:00
